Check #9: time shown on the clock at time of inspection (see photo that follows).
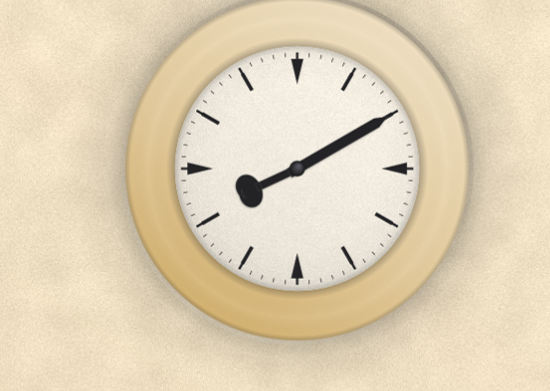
8:10
